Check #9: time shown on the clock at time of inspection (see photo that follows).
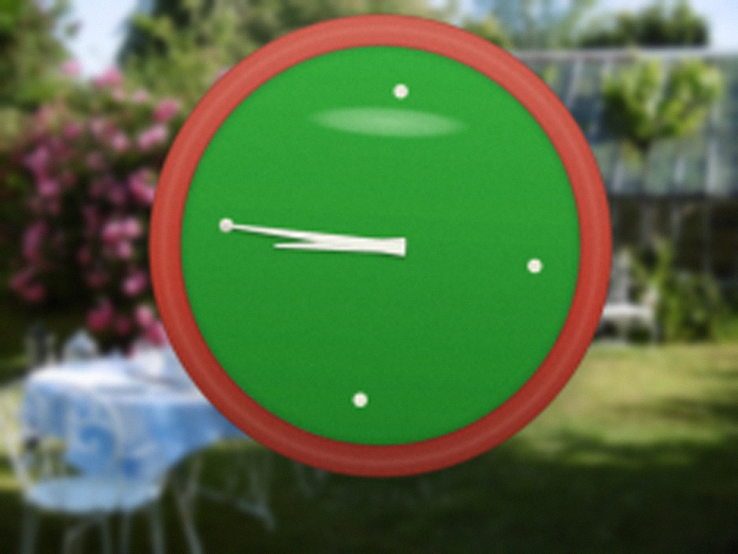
8:45
